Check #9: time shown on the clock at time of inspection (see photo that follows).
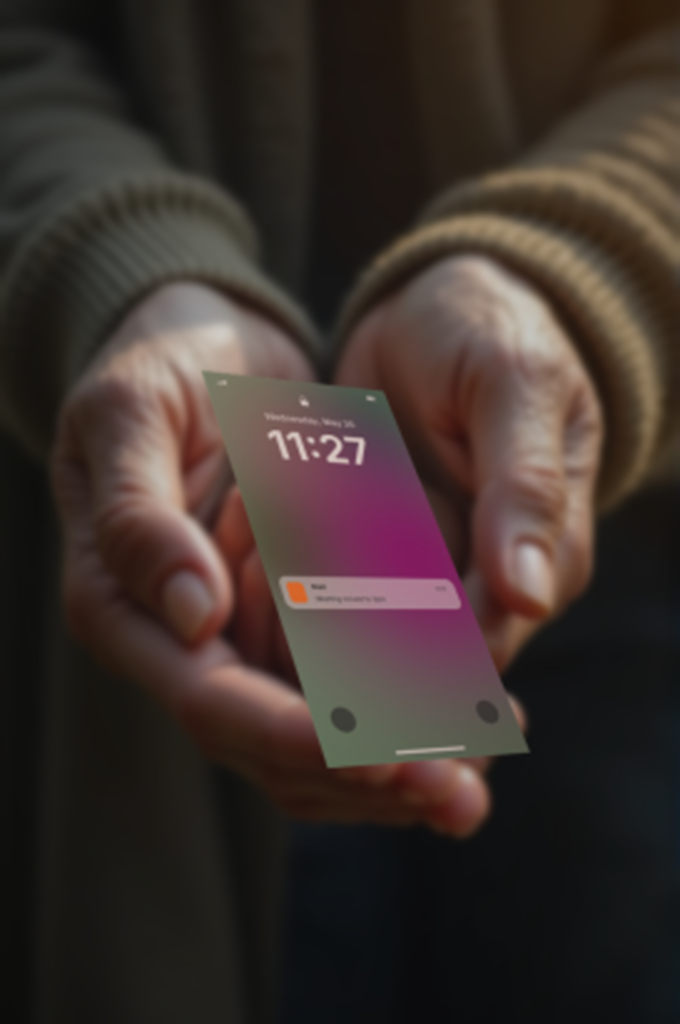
11:27
